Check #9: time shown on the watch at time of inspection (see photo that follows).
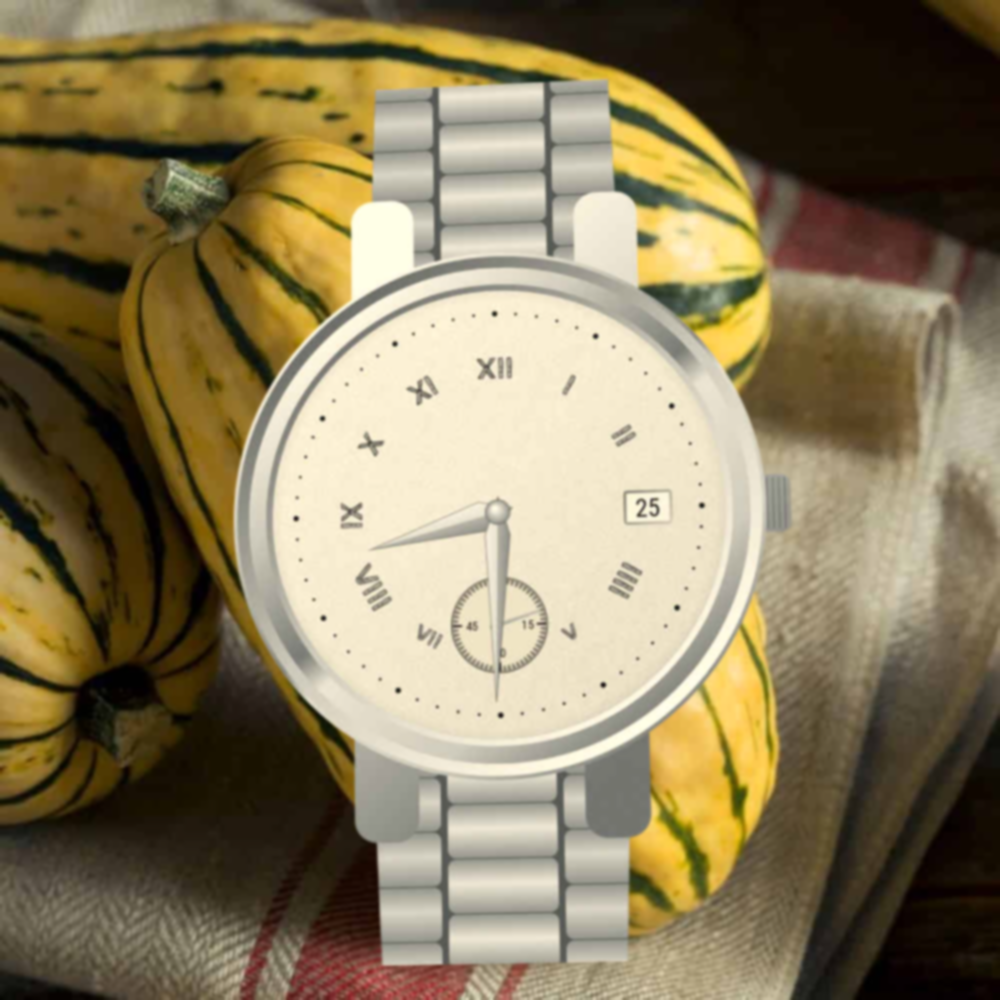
8:30:12
